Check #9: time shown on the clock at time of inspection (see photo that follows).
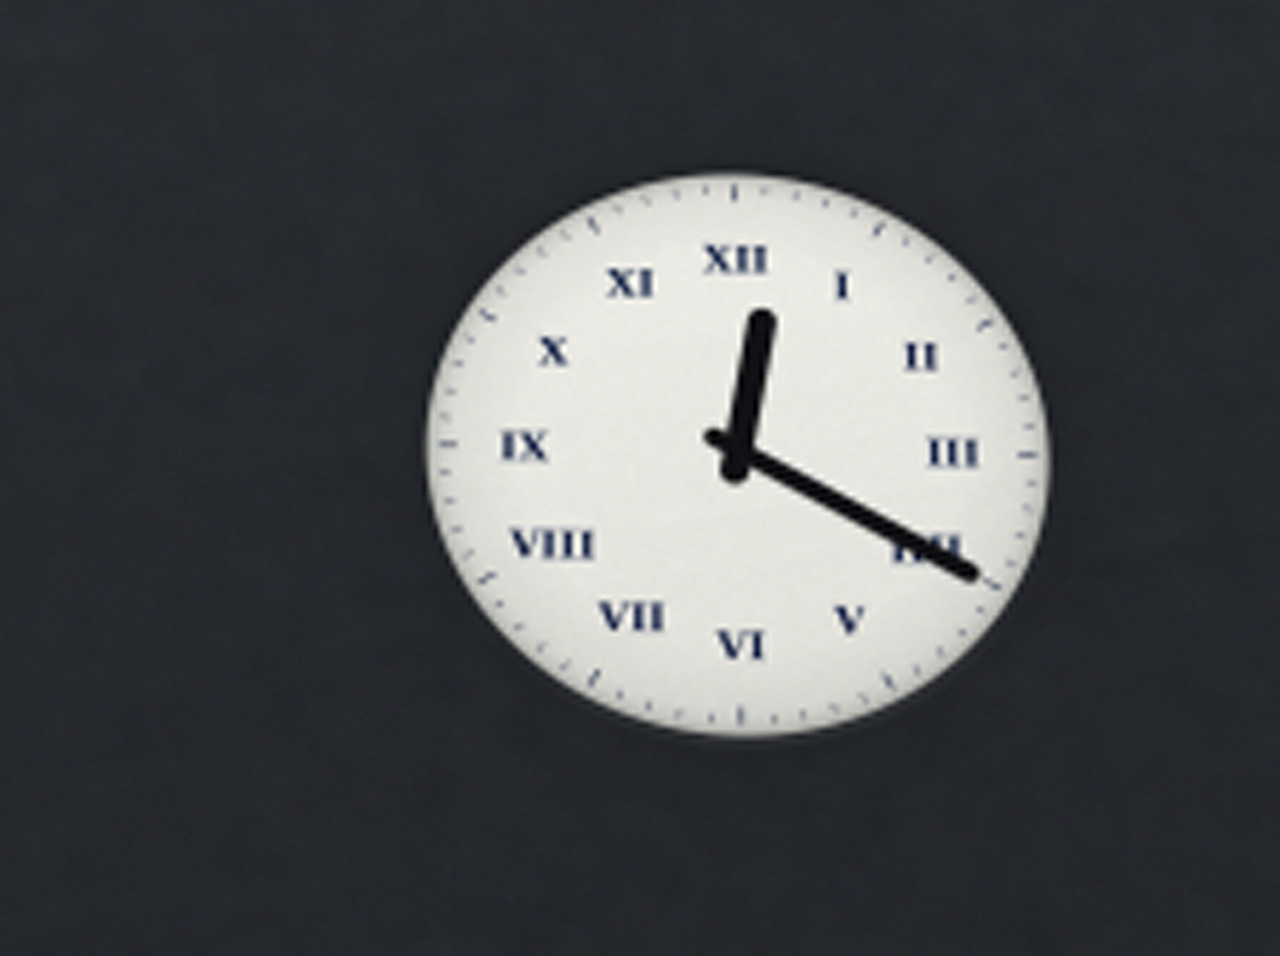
12:20
